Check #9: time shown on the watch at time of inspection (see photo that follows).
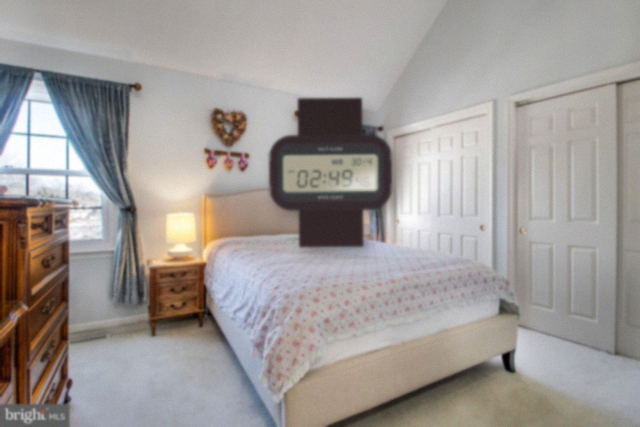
2:49
